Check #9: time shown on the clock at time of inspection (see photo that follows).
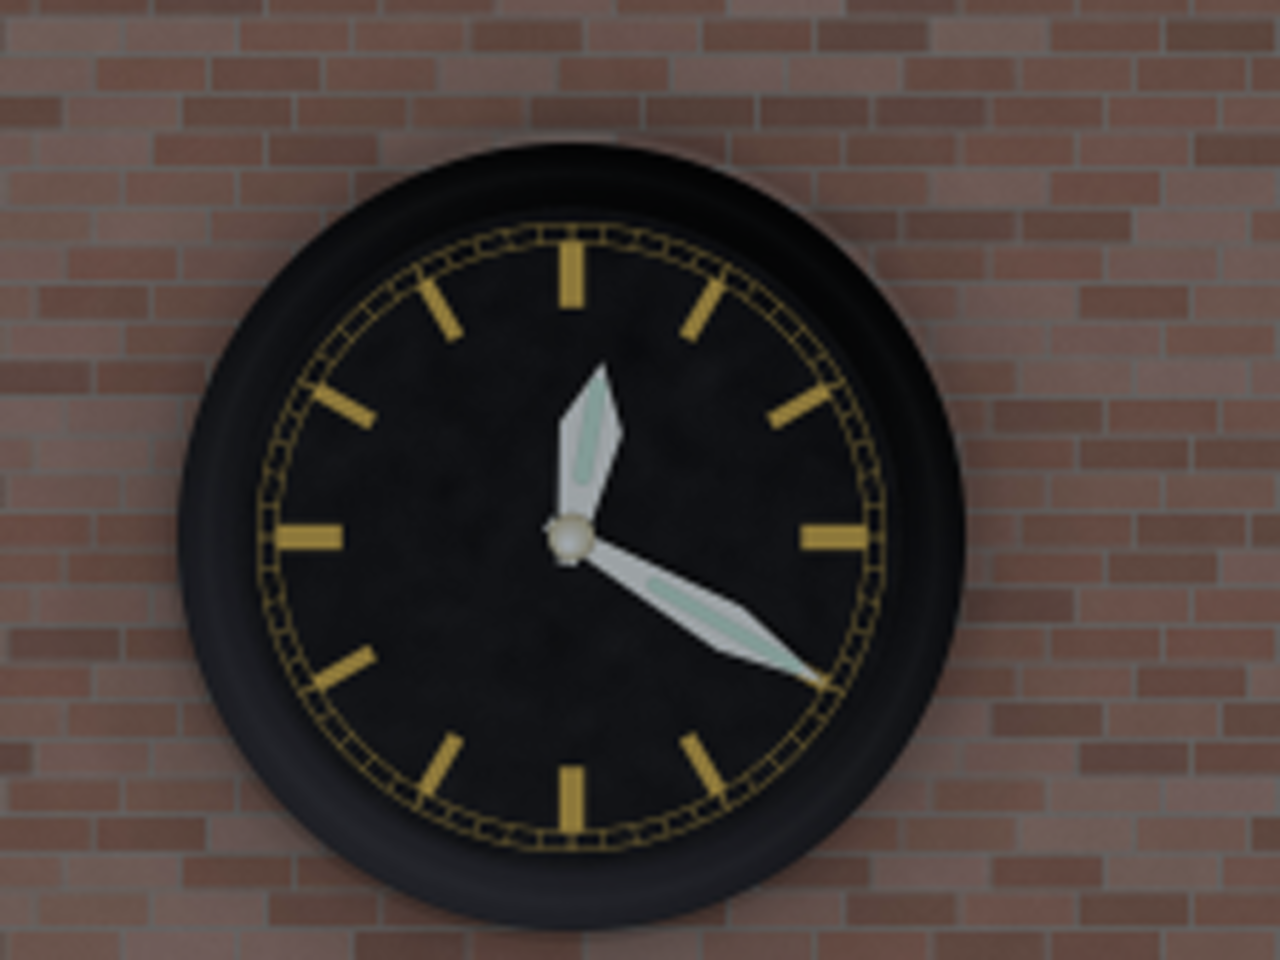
12:20
